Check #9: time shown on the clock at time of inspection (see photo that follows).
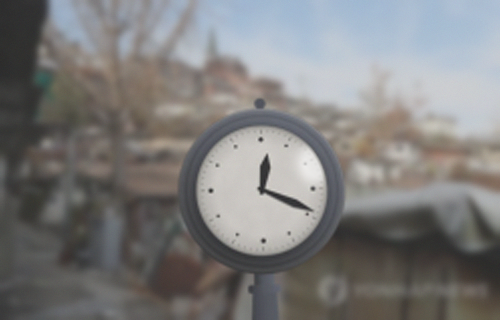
12:19
